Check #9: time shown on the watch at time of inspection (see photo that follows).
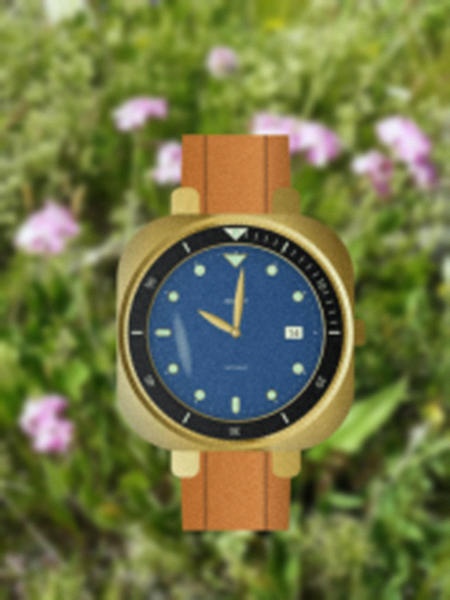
10:01
